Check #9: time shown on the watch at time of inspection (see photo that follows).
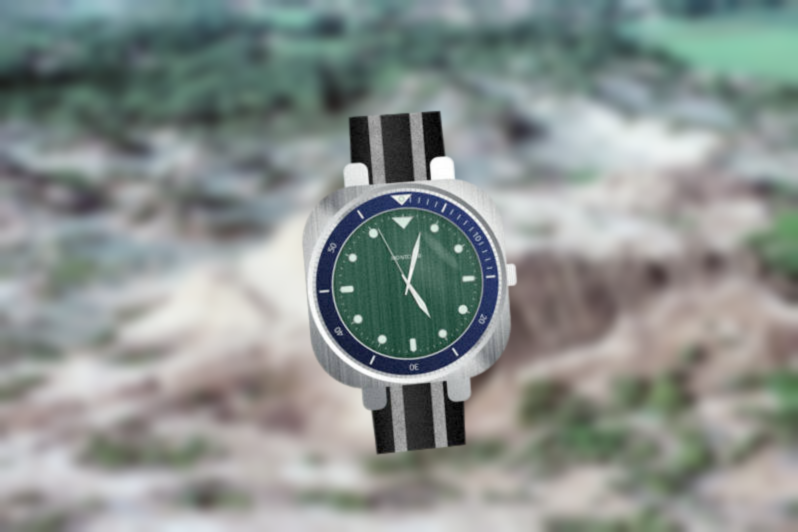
5:02:56
